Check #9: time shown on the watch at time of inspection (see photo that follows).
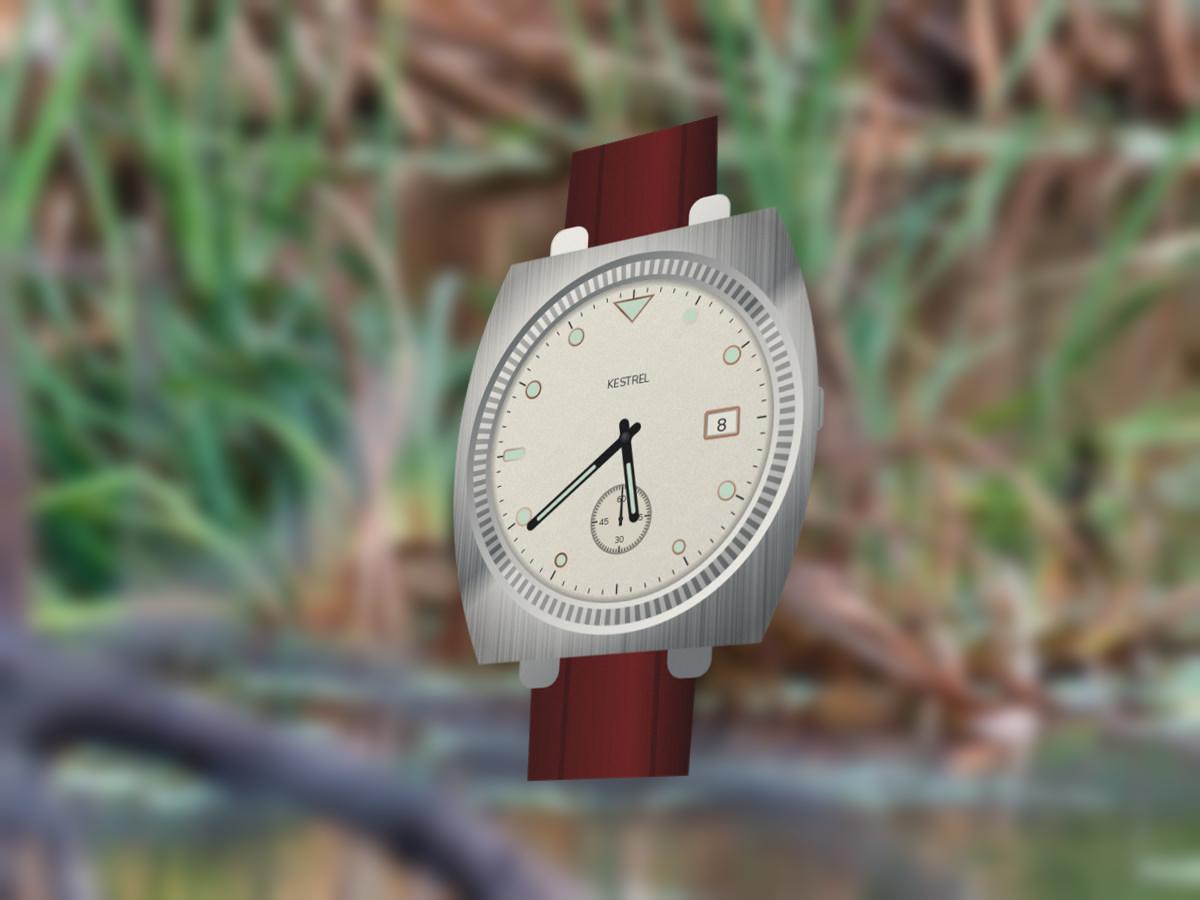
5:39
